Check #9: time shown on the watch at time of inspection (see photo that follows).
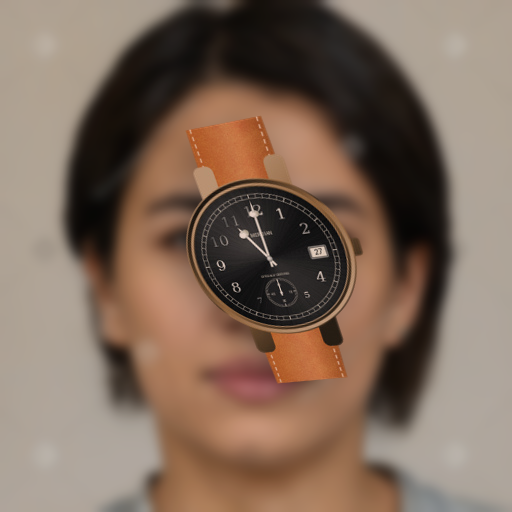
11:00
